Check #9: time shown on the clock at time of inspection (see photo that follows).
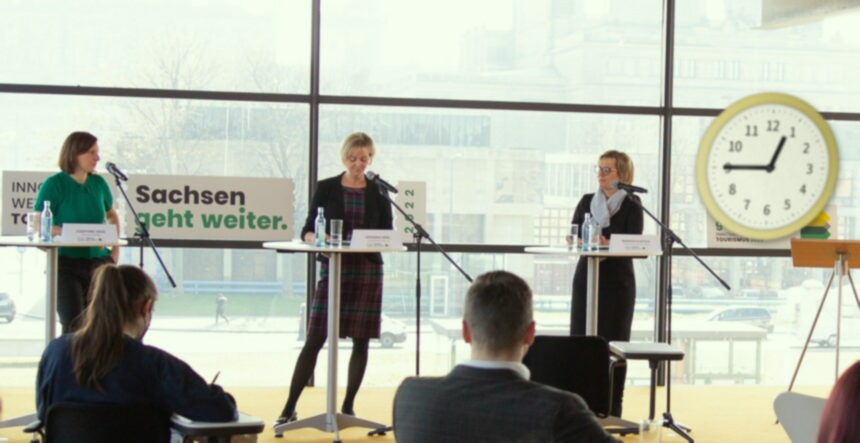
12:45
